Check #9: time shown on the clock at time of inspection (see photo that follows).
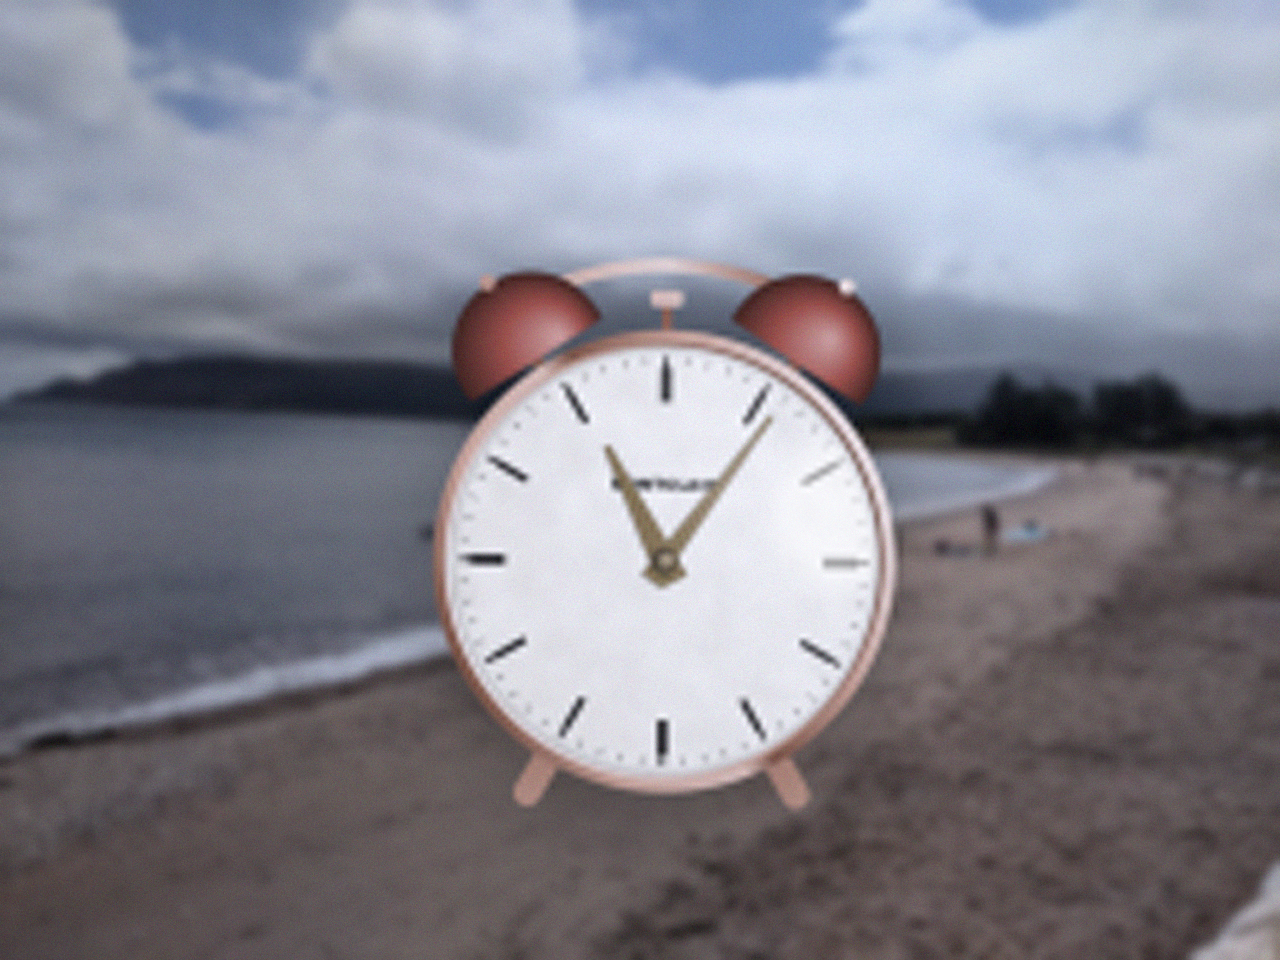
11:06
